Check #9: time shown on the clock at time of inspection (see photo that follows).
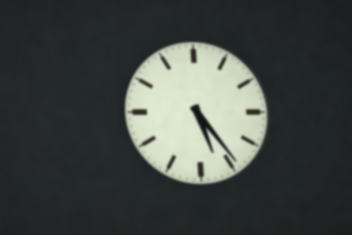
5:24
